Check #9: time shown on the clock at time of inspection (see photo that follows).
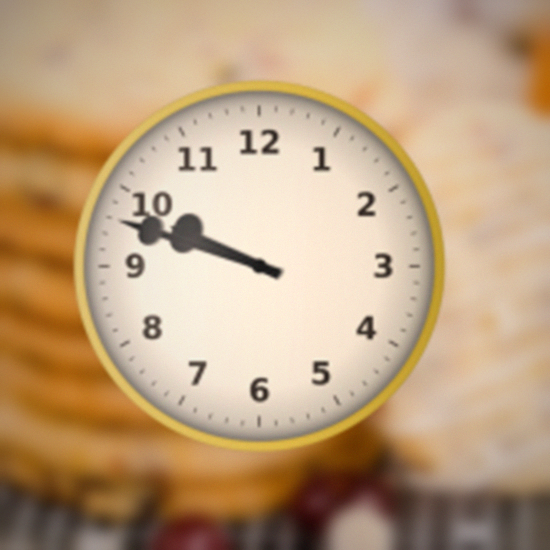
9:48
